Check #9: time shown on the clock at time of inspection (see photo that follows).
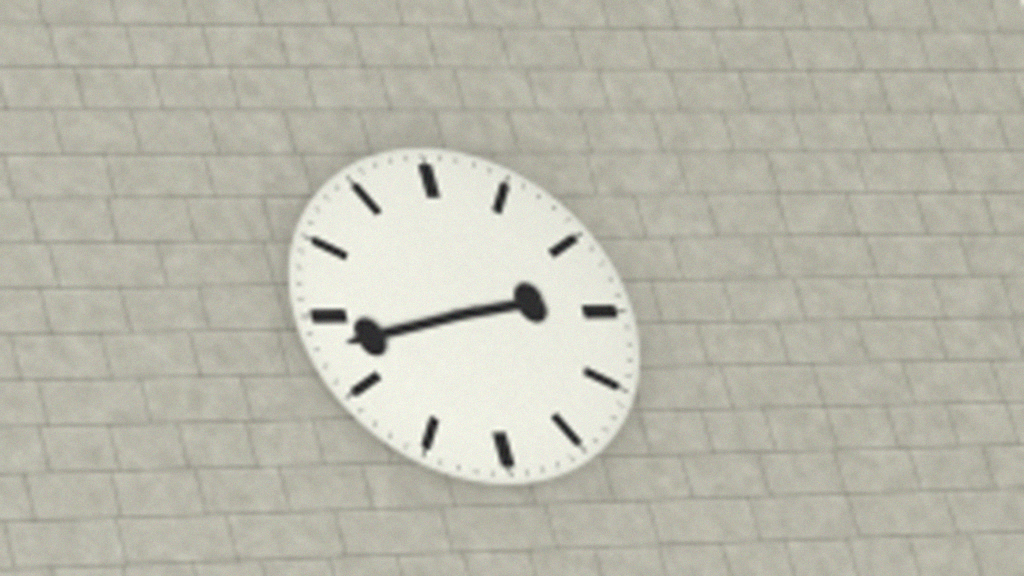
2:43
